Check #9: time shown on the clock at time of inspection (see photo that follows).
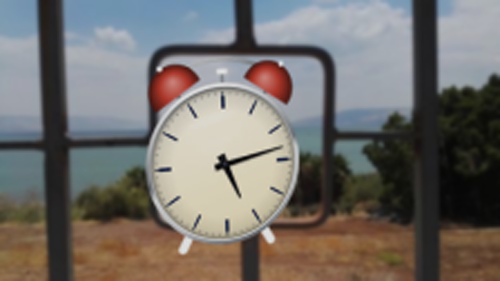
5:13
